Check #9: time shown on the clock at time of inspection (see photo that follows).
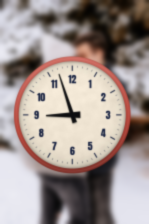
8:57
